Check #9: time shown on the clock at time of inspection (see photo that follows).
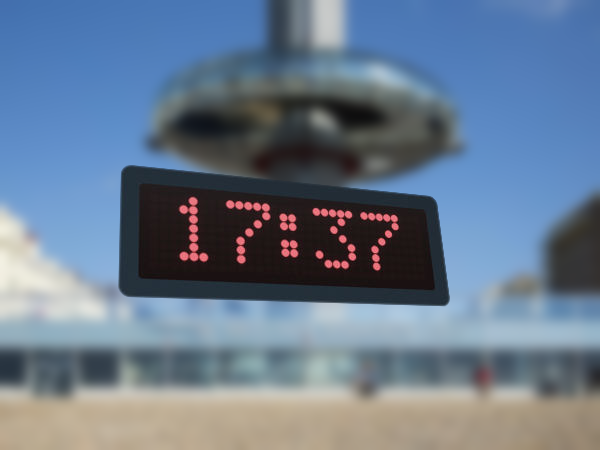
17:37
